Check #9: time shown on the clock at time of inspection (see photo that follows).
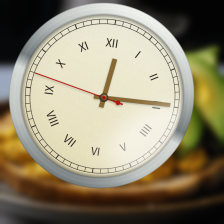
12:14:47
